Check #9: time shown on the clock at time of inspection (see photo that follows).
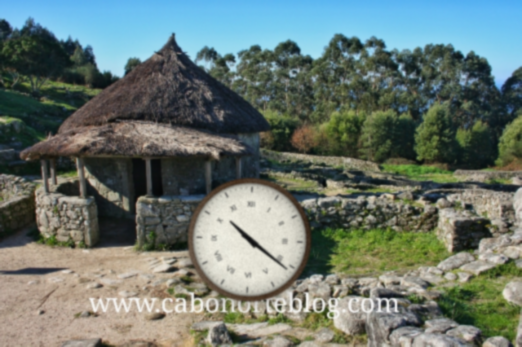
10:21
